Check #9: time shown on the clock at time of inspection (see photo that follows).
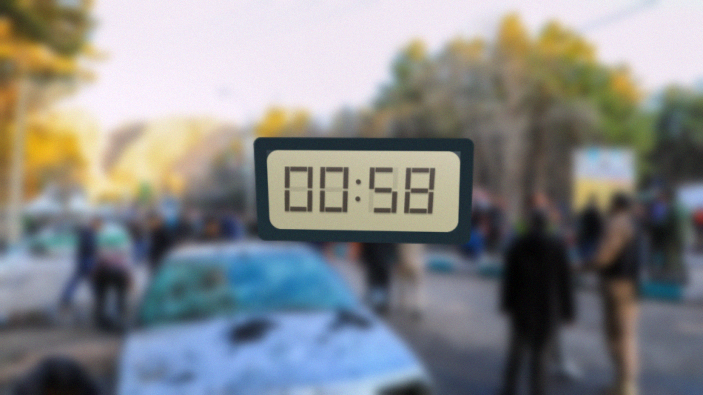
0:58
